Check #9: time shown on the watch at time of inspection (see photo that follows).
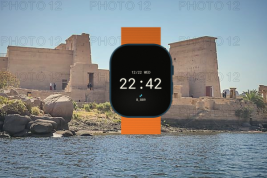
22:42
